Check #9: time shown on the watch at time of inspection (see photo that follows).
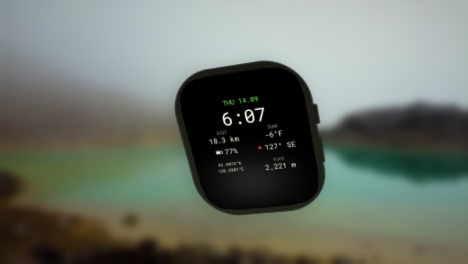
6:07
